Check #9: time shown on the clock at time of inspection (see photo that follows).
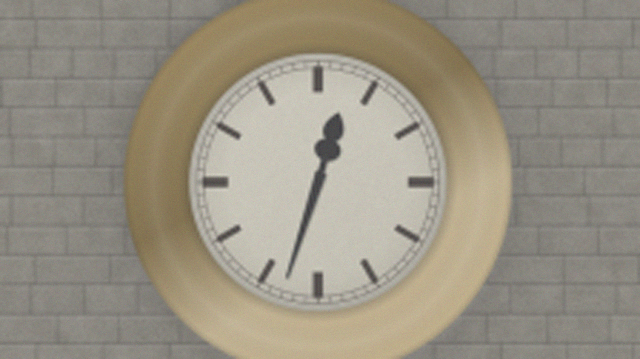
12:33
